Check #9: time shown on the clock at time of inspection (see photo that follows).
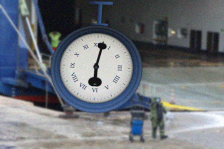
6:02
